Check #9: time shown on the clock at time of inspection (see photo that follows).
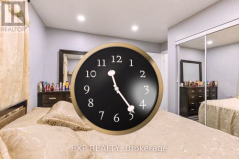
11:24
